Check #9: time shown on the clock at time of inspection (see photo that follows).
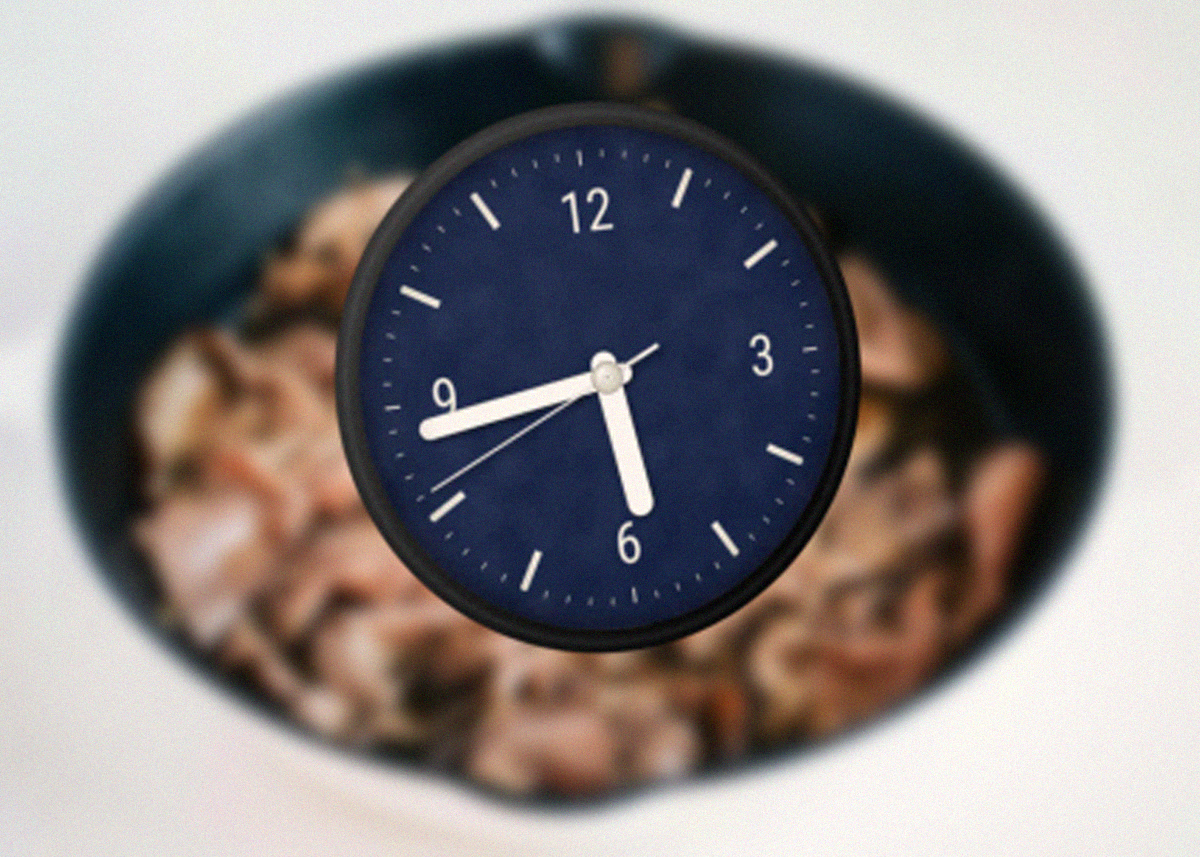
5:43:41
